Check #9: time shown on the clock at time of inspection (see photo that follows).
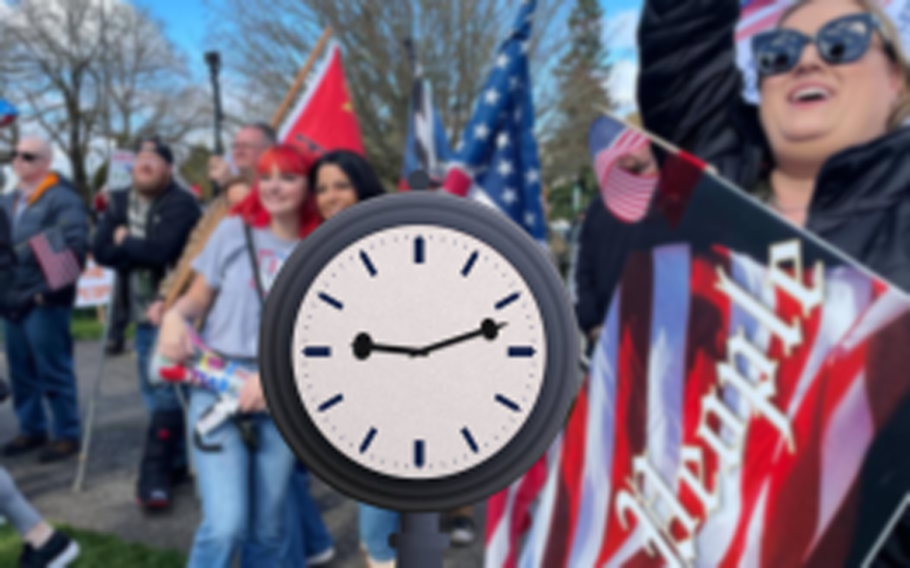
9:12
